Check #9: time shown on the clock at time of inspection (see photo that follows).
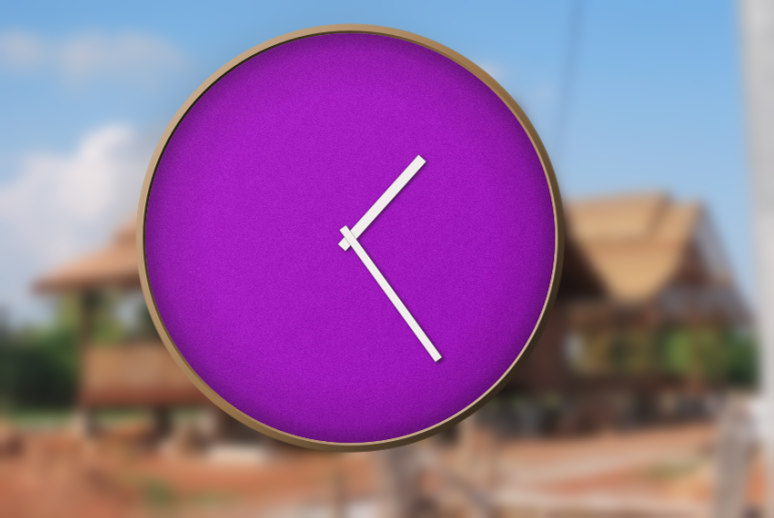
1:24
